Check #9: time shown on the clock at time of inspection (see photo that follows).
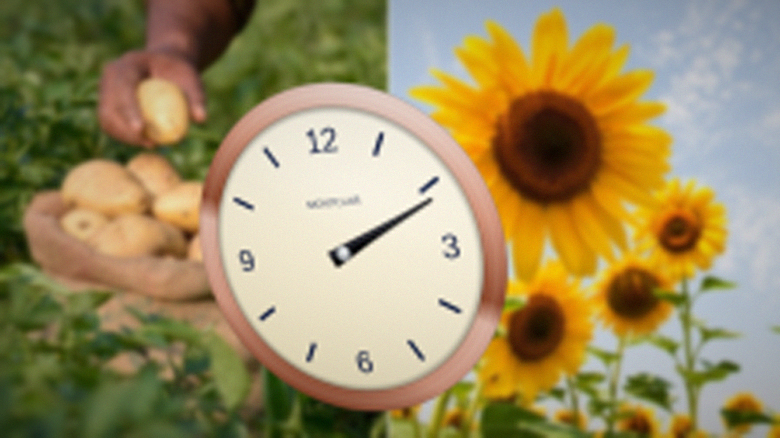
2:11
